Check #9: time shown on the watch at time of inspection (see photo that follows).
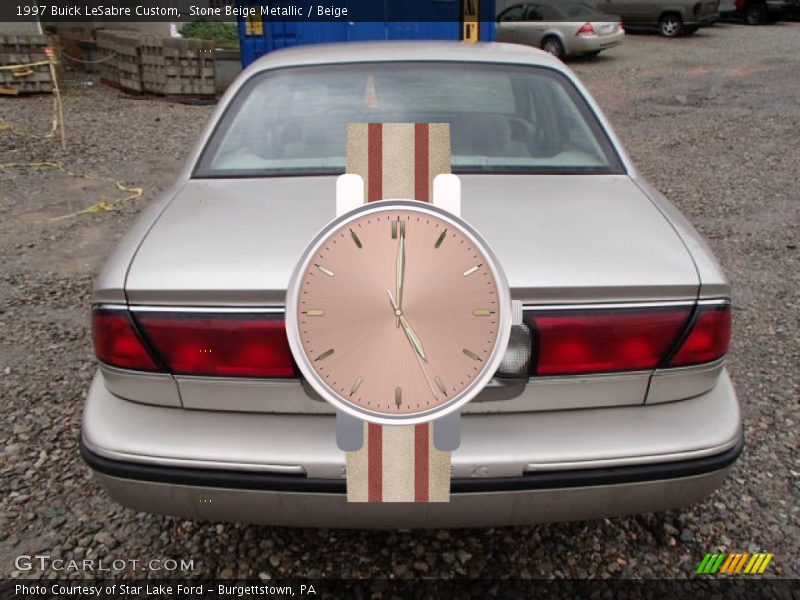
5:00:26
